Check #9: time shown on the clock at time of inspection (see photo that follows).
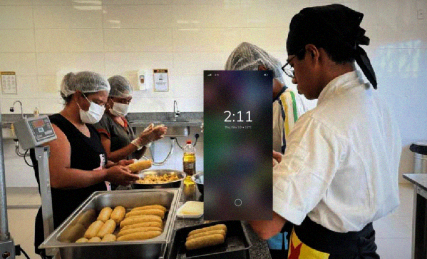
2:11
